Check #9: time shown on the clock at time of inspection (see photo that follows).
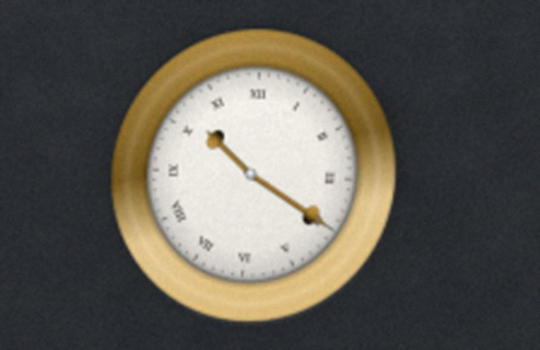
10:20
